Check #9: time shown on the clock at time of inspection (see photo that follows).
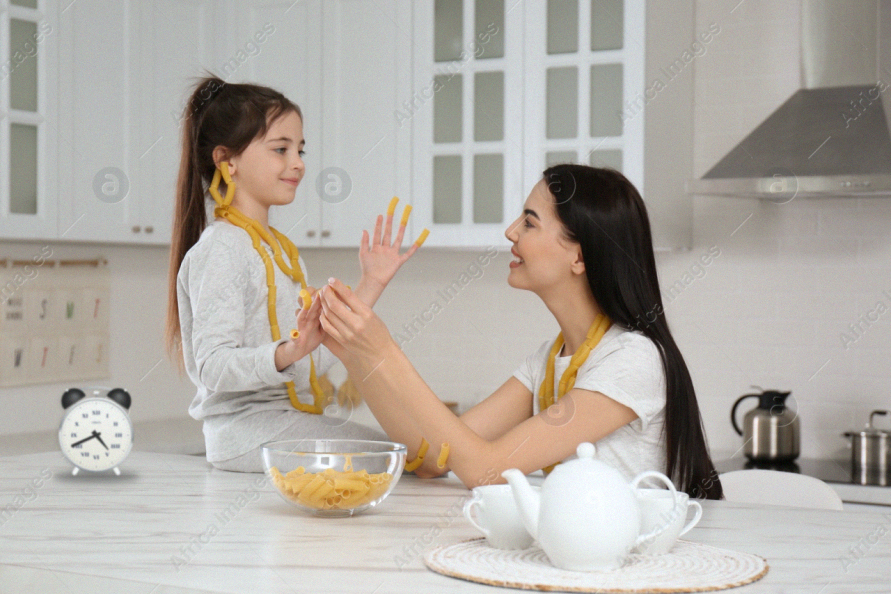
4:41
